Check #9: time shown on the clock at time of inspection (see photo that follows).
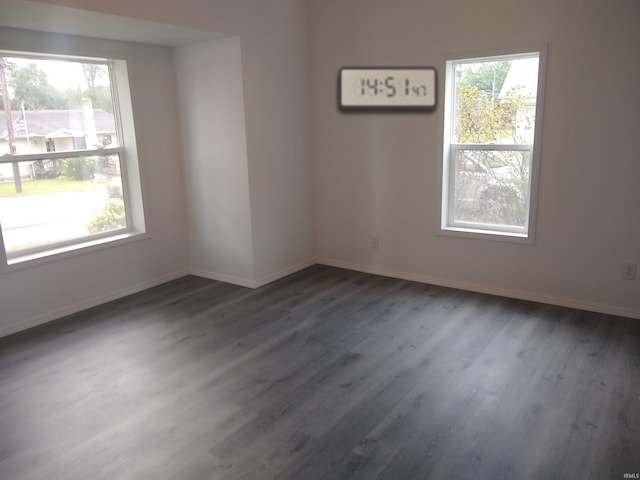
14:51:47
